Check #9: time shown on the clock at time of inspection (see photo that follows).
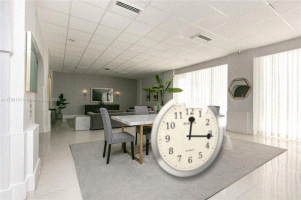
12:16
